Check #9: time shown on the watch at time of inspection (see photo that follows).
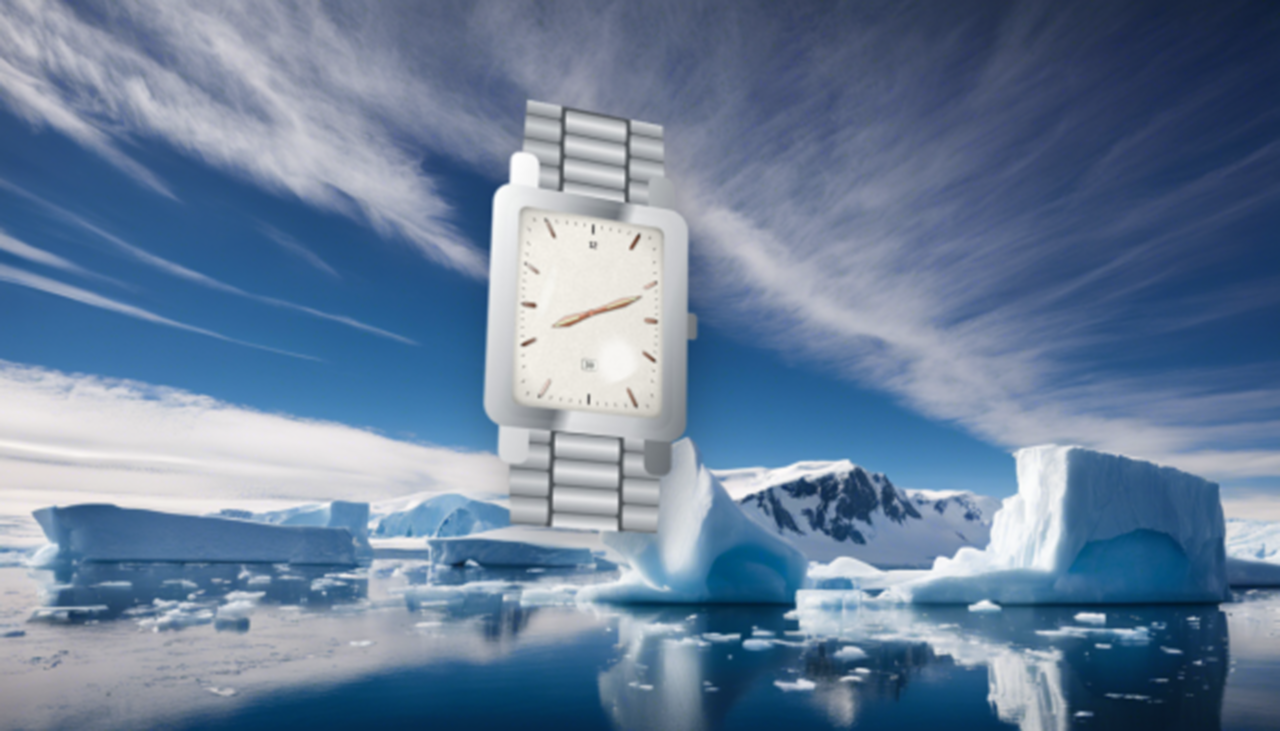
8:11
